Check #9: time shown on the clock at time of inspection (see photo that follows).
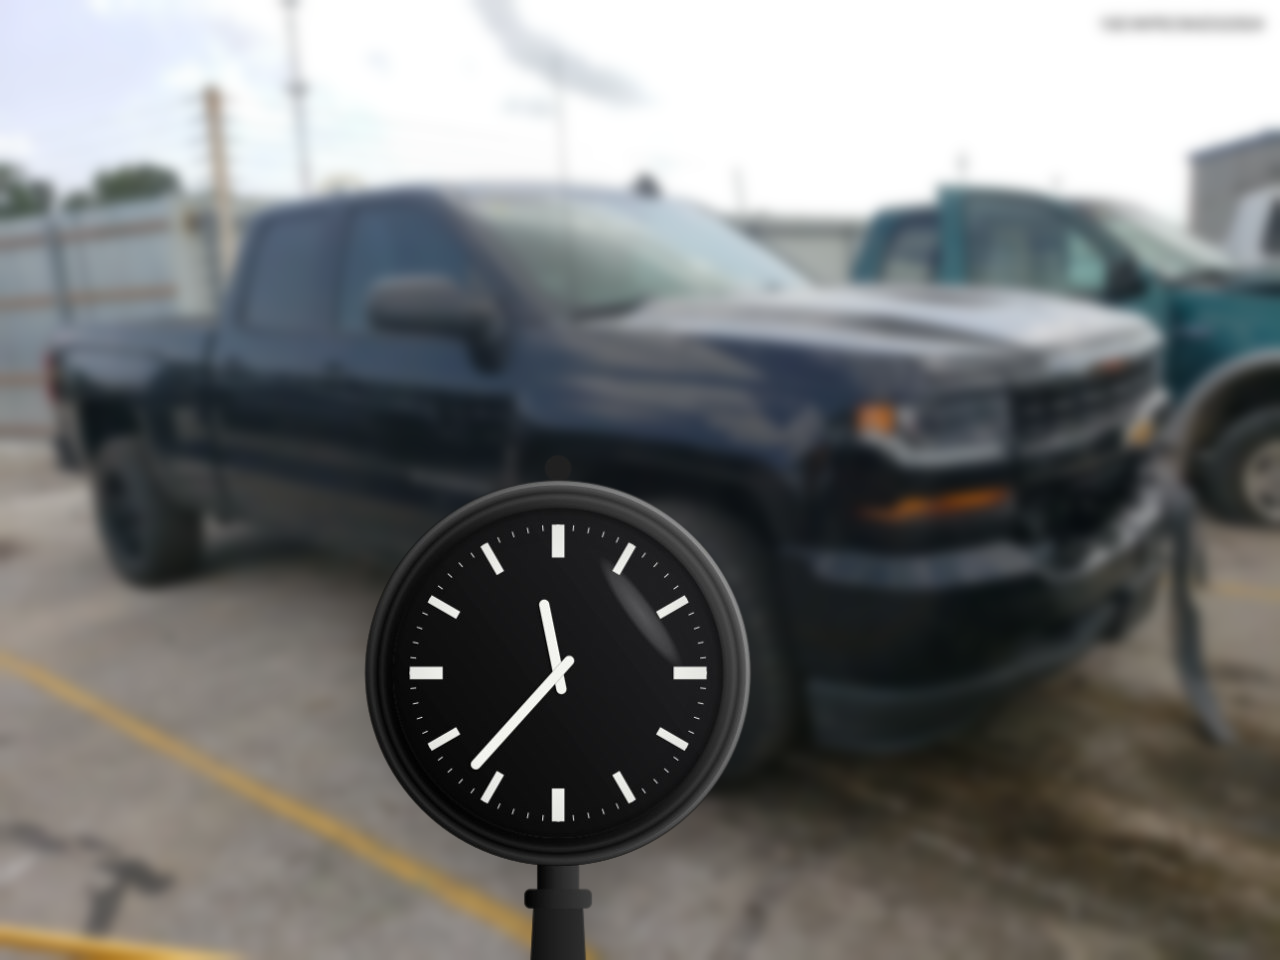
11:37
